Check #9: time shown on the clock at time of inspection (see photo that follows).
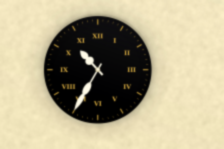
10:35
